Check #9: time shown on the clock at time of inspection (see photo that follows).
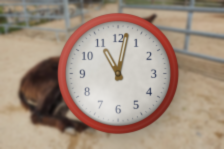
11:02
